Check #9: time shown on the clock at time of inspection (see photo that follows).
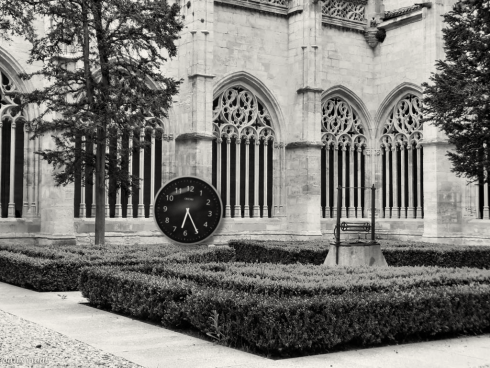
6:25
